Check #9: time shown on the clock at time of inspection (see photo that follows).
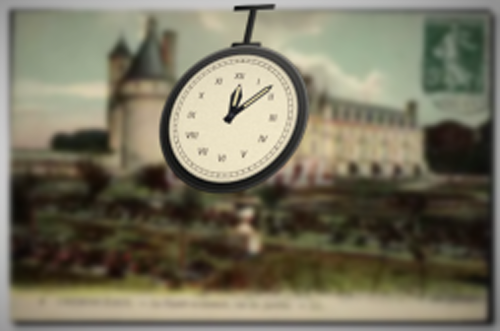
12:08
